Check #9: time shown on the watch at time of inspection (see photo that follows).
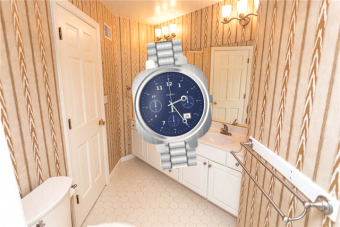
2:25
